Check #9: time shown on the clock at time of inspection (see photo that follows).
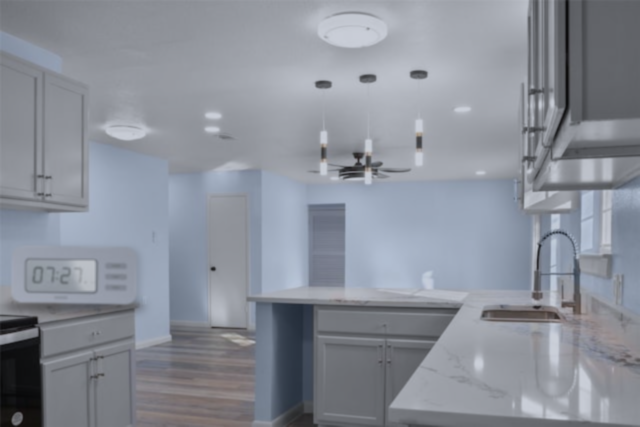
7:27
